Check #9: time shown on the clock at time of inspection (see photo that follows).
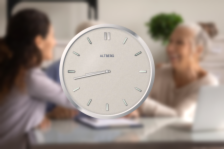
8:43
